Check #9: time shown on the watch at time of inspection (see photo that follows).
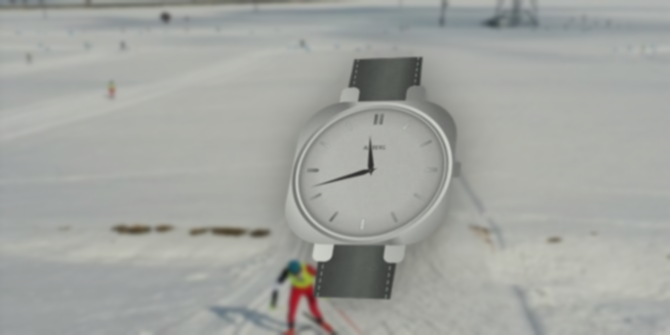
11:42
